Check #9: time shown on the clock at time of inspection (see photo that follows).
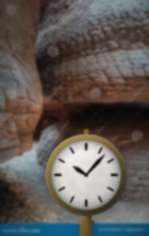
10:07
